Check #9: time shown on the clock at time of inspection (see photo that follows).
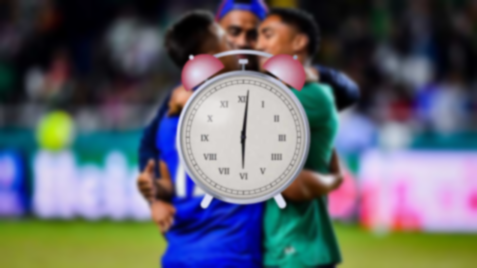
6:01
